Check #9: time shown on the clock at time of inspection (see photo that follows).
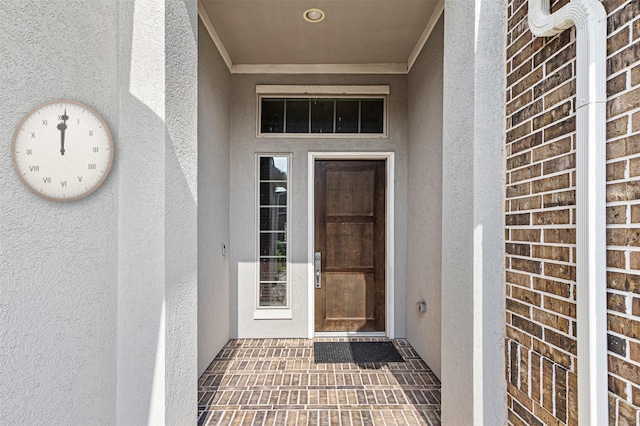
12:01
